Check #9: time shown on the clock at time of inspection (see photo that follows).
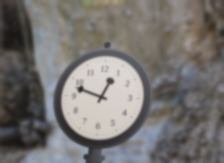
12:48
